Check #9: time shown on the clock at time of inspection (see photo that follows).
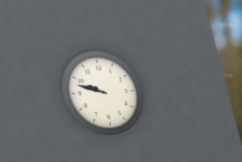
9:48
